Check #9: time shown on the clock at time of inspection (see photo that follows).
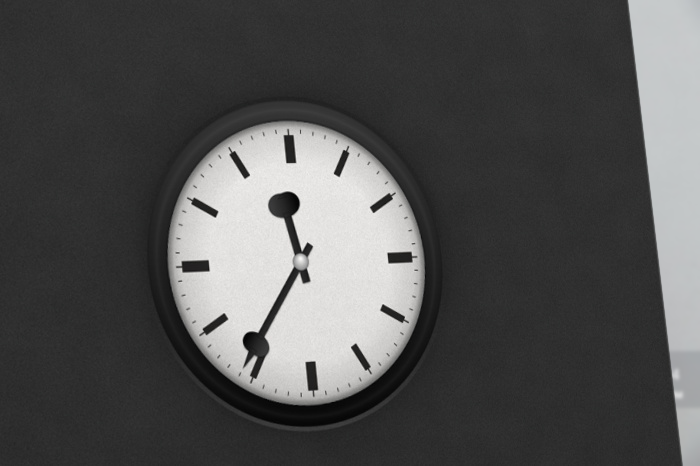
11:36
